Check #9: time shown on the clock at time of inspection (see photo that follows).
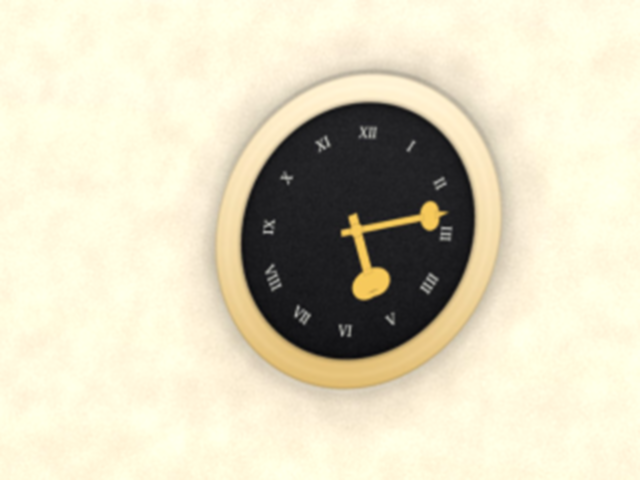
5:13
